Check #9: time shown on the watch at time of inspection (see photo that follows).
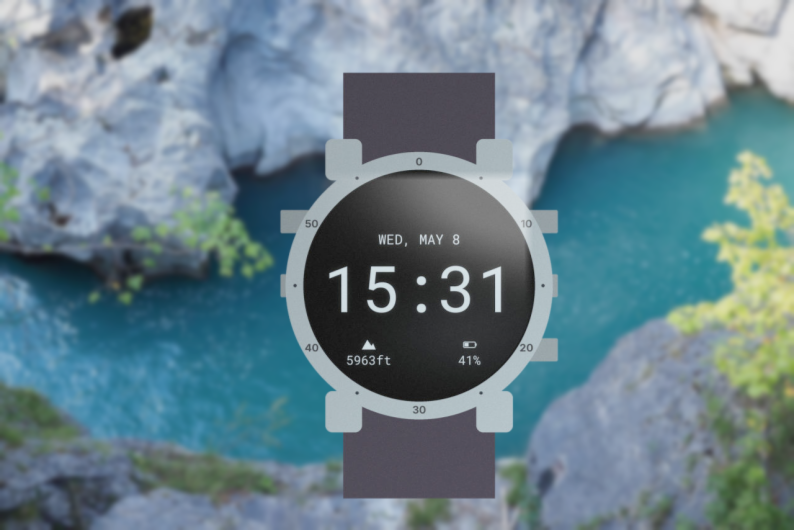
15:31
